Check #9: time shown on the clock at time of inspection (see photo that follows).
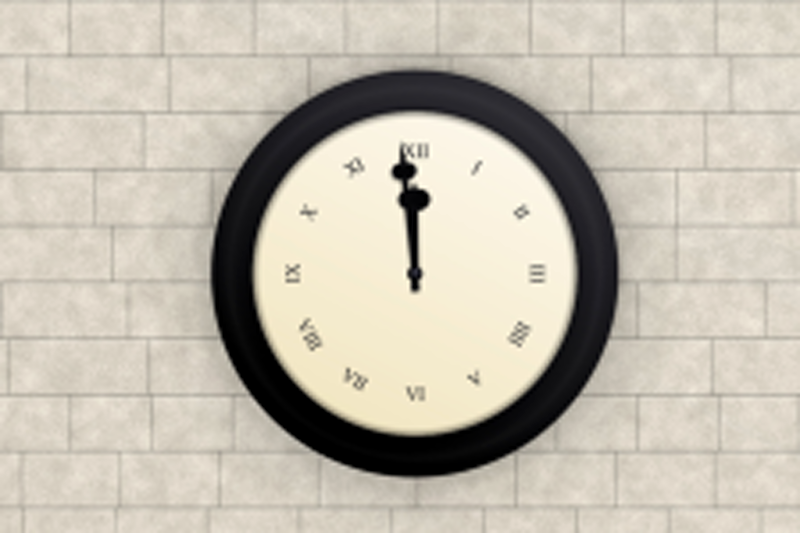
11:59
